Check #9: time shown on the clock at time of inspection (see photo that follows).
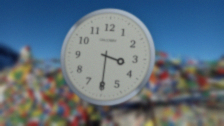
3:30
